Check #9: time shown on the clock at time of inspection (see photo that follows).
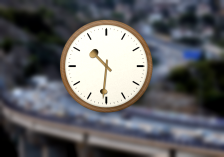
10:31
